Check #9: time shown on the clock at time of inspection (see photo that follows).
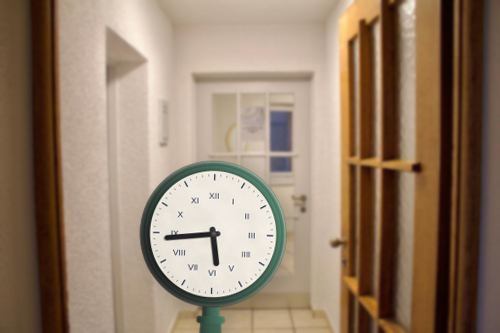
5:44
